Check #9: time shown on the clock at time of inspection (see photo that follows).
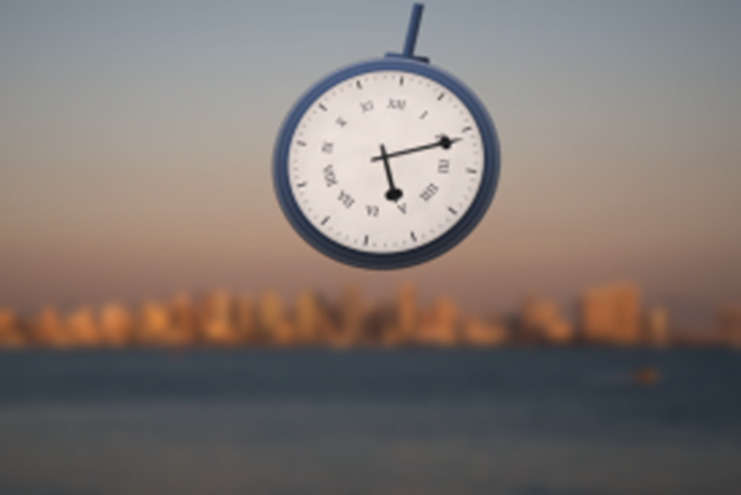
5:11
